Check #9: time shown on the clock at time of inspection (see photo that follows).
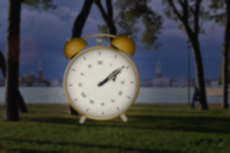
2:09
